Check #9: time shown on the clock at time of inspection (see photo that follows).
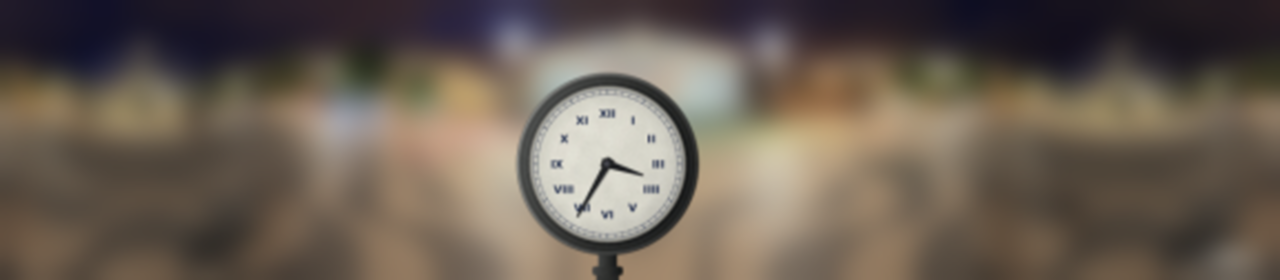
3:35
